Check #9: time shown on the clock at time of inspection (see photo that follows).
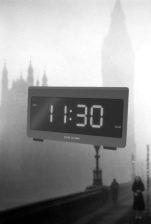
11:30
